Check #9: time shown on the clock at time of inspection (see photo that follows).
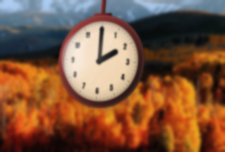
2:00
